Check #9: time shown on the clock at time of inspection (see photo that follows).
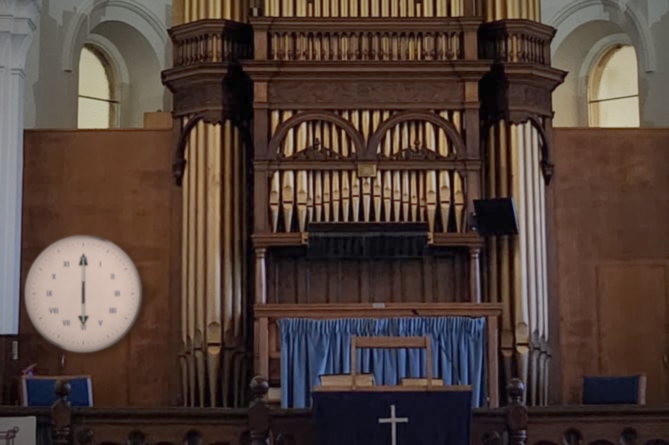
6:00
